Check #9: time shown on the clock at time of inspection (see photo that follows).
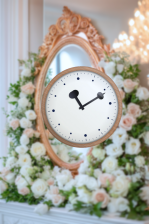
11:11
